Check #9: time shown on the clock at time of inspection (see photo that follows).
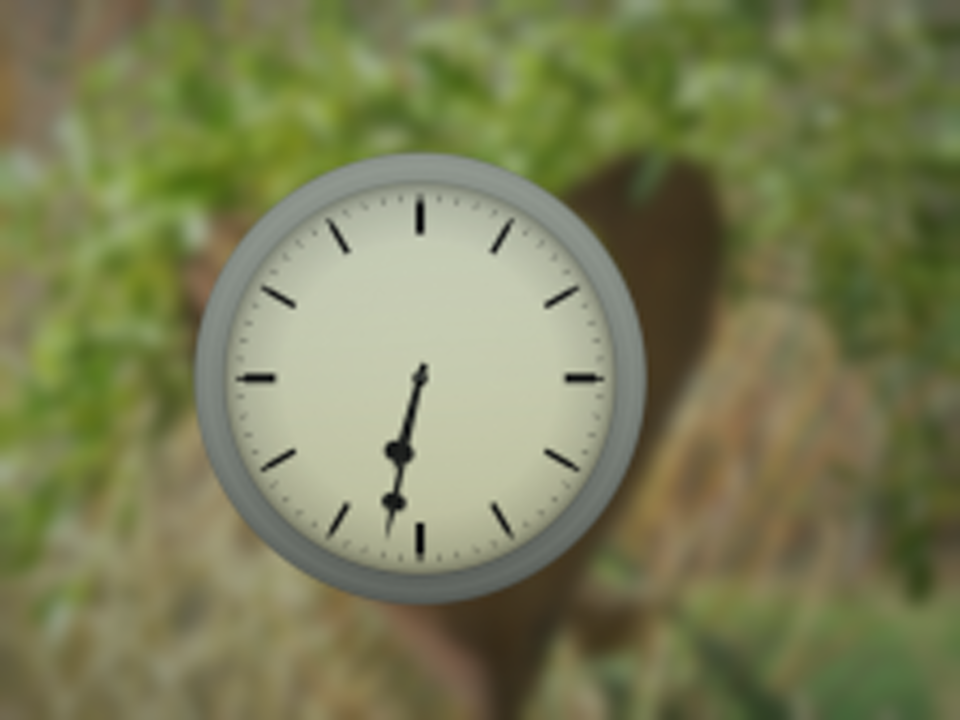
6:32
